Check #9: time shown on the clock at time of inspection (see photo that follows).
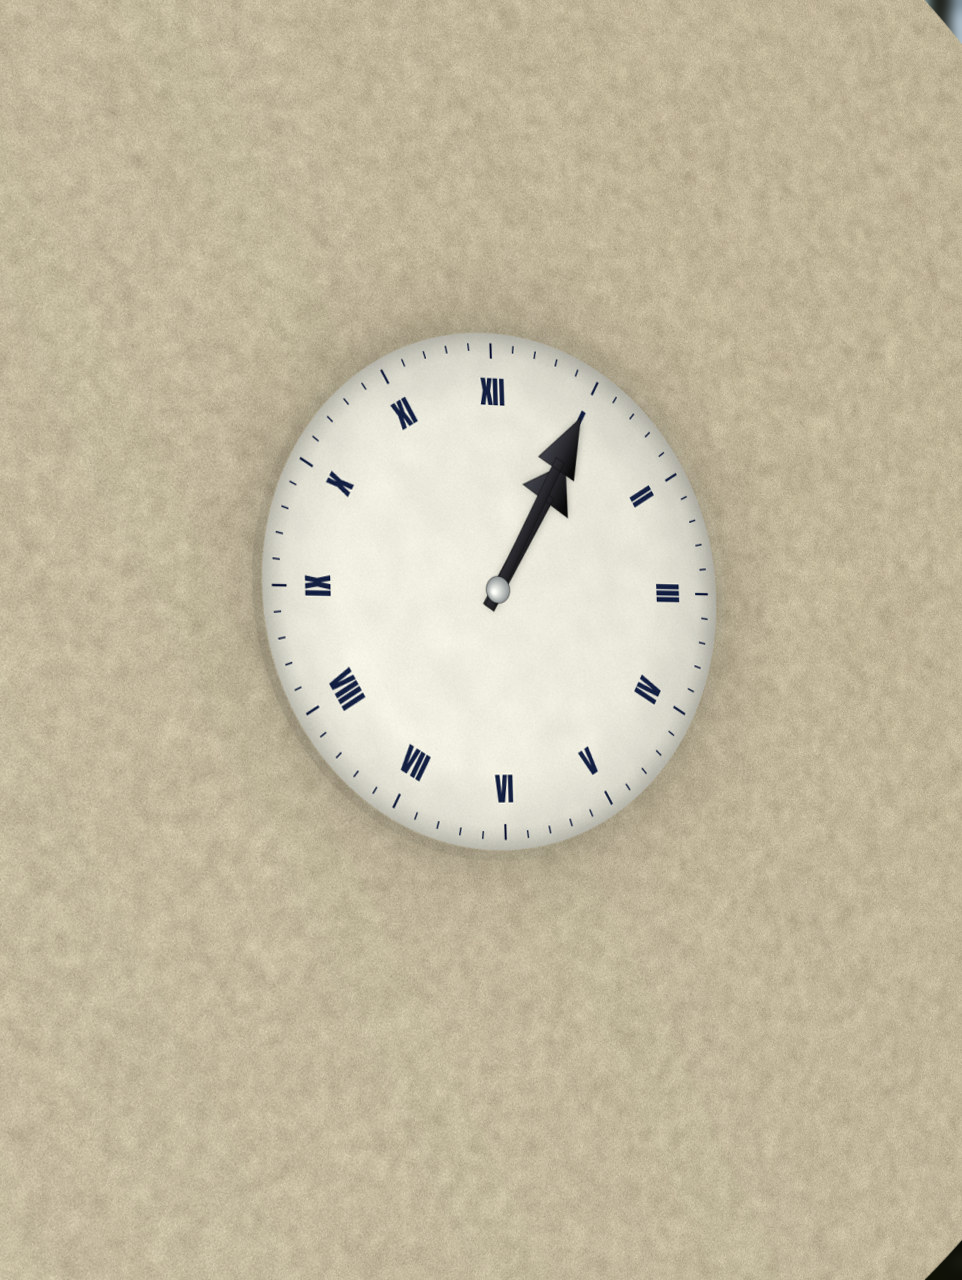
1:05
